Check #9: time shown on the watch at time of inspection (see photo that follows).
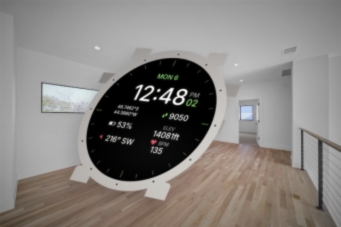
12:48
